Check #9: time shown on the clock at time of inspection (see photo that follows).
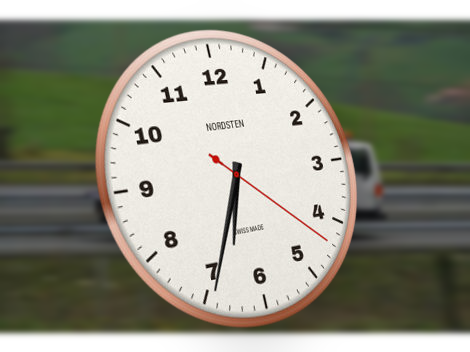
6:34:22
